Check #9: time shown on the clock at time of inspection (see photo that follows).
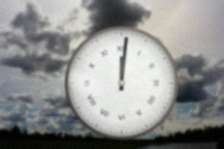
12:01
